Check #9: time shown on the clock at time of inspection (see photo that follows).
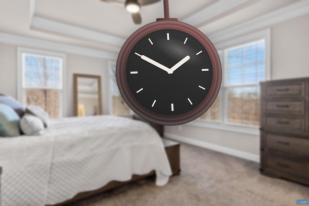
1:50
